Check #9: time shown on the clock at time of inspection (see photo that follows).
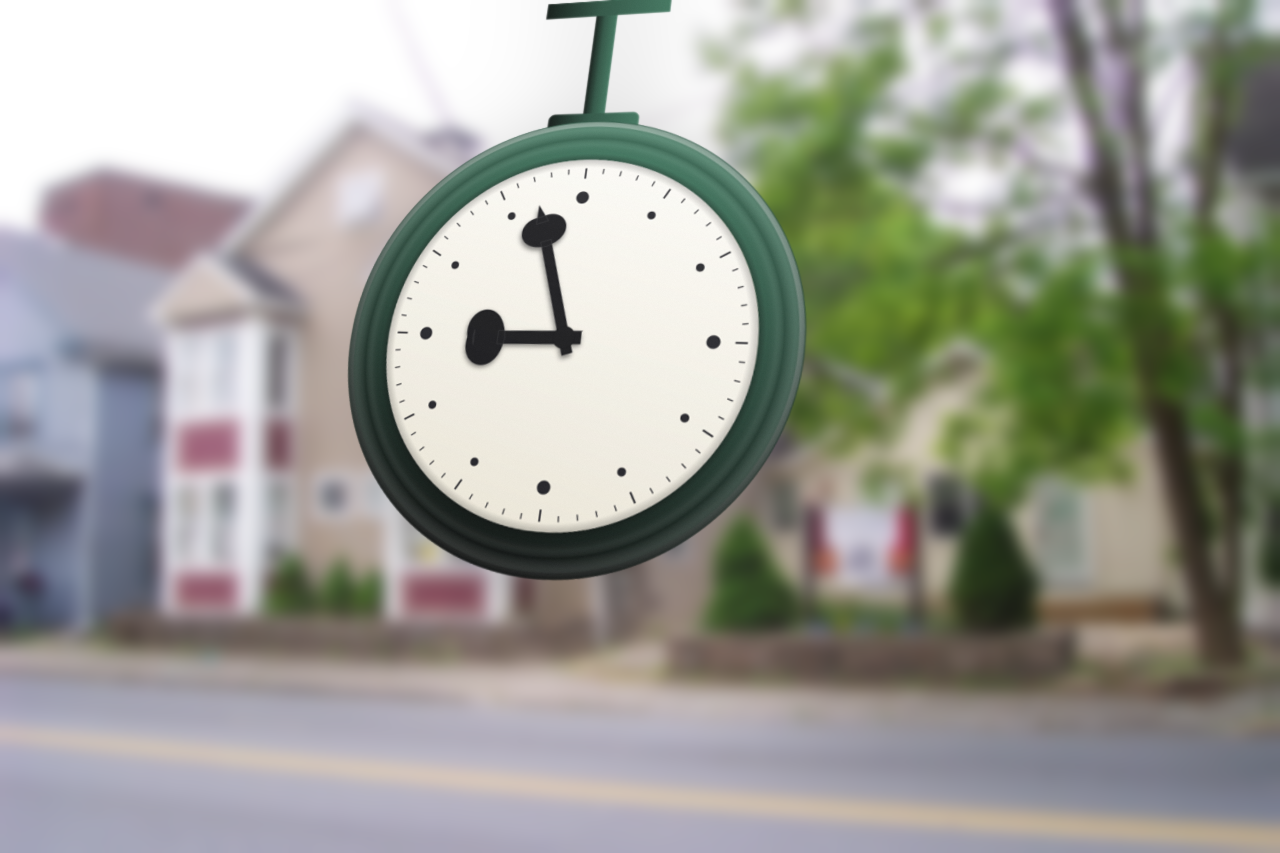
8:57
